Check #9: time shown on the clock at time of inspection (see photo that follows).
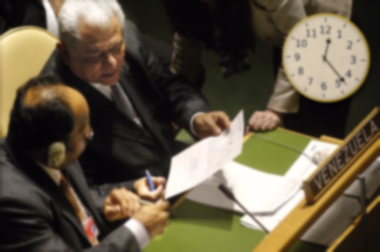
12:23
